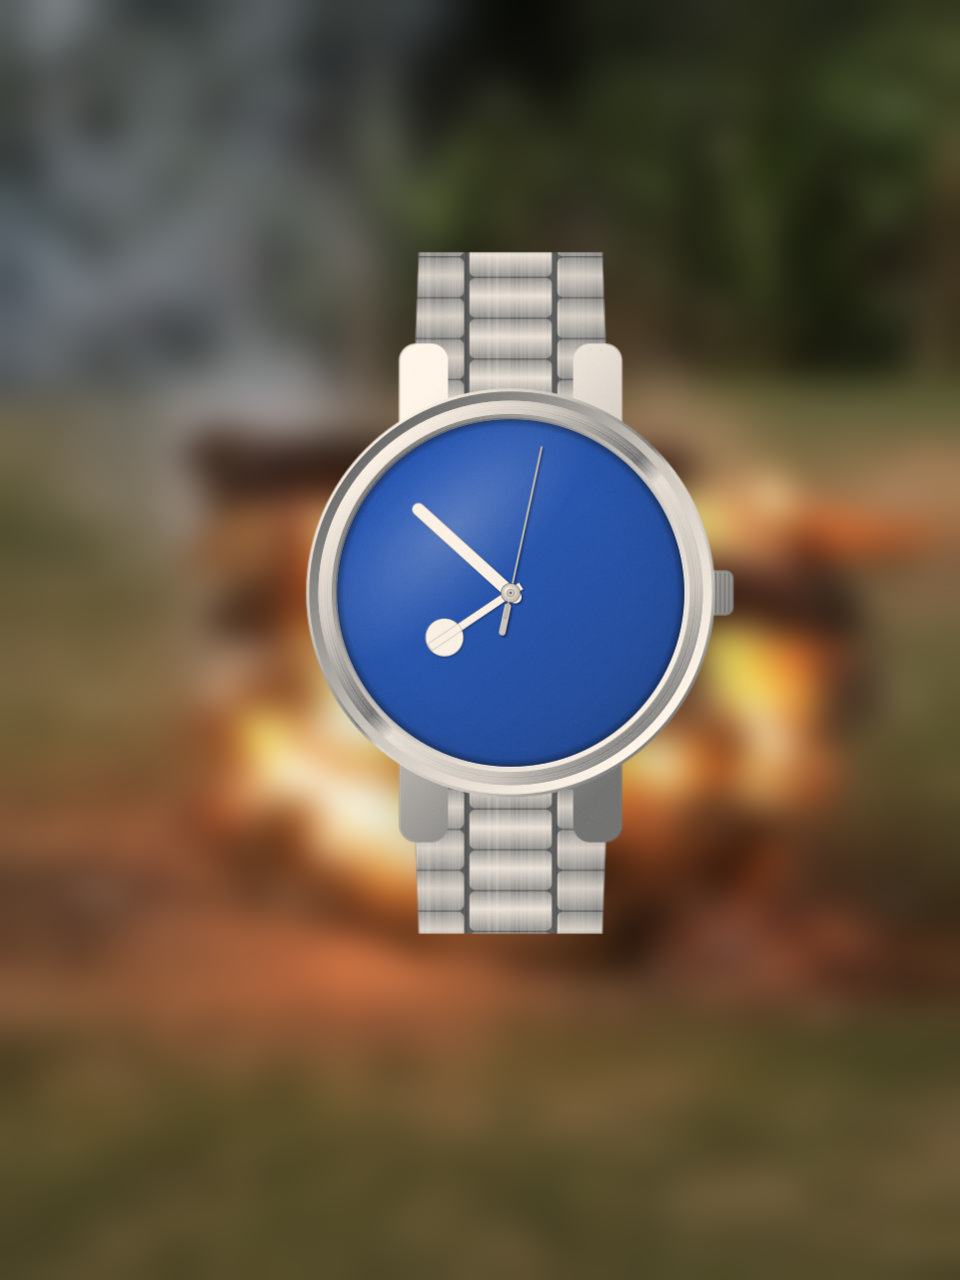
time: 7:52:02
